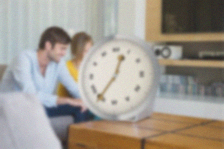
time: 12:36
